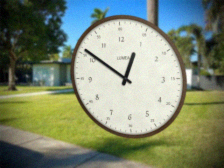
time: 12:51
